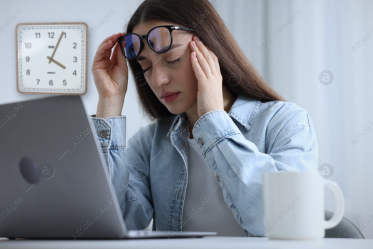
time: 4:04
